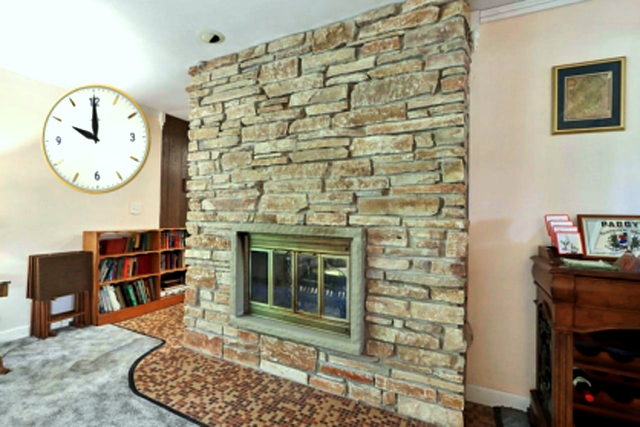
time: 10:00
